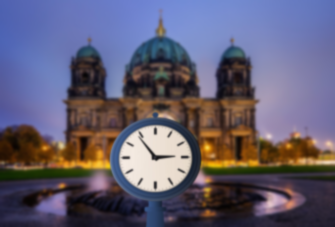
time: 2:54
